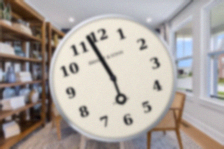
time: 5:58
